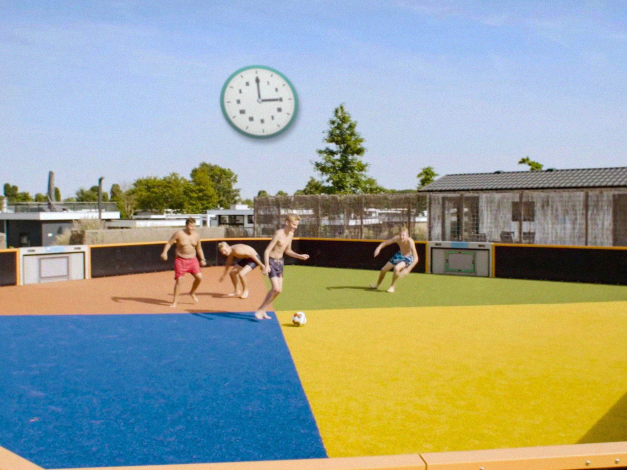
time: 3:00
